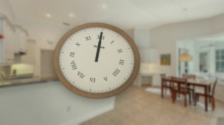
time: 12:00
